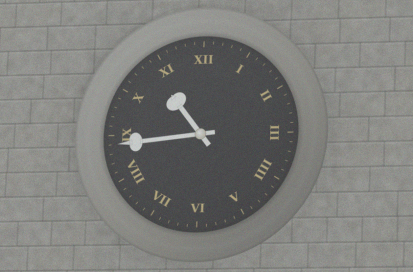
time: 10:44
